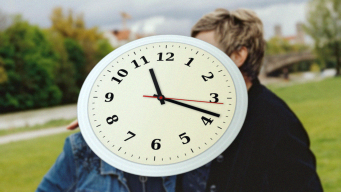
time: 11:18:16
